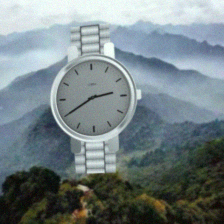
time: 2:40
